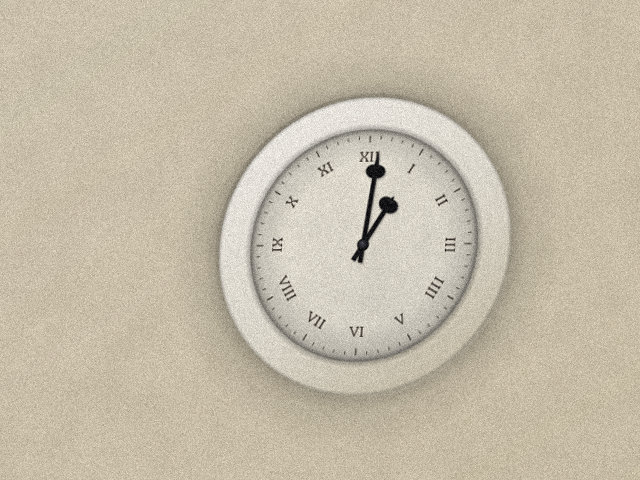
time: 1:01
